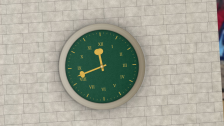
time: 11:42
